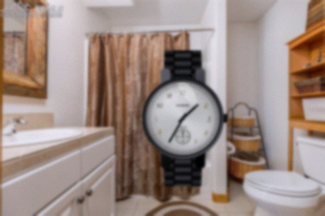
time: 1:35
